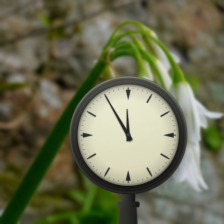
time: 11:55
